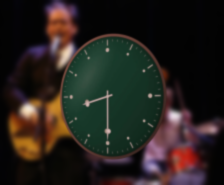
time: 8:30
